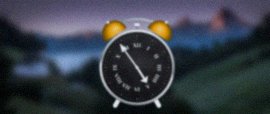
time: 4:54
